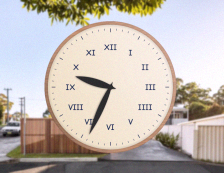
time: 9:34
